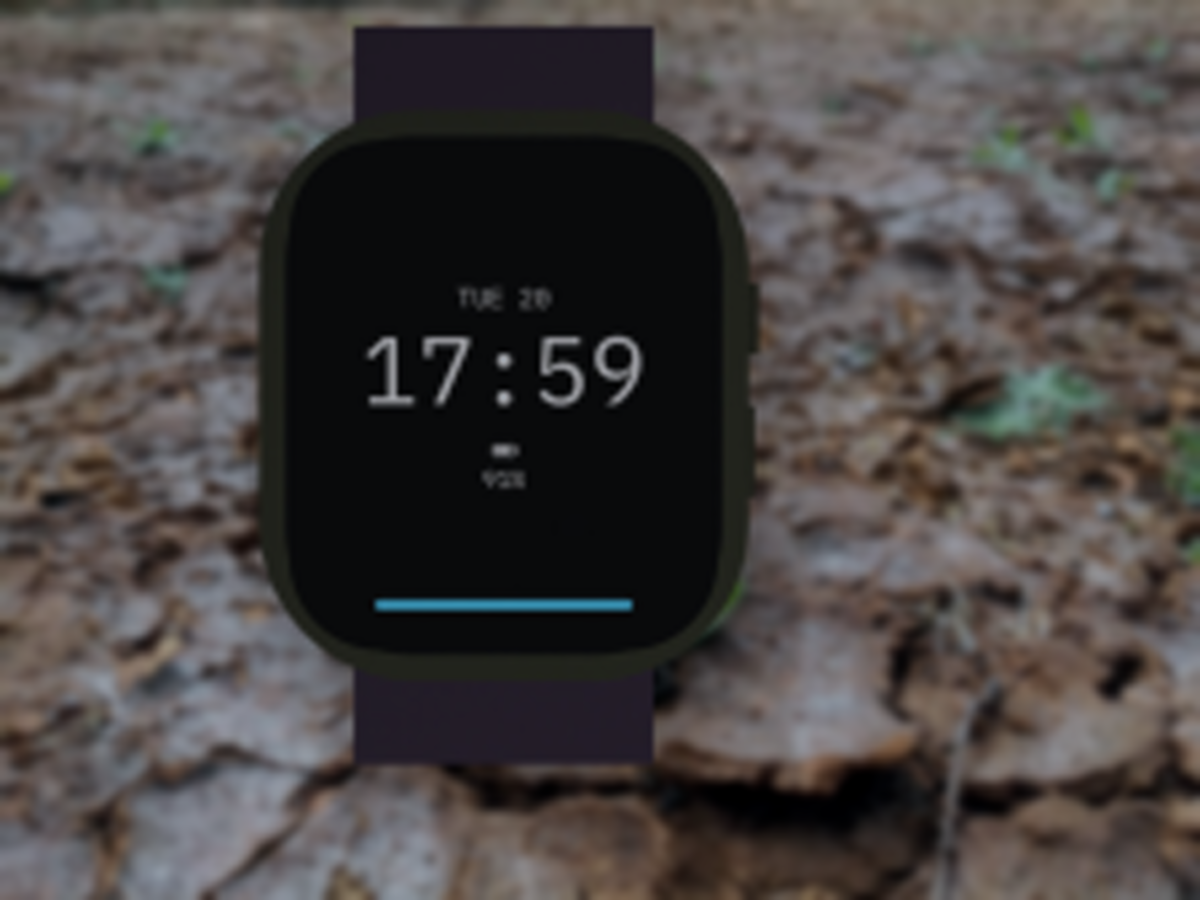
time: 17:59
